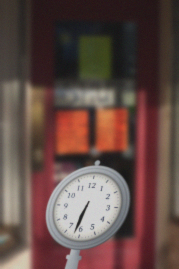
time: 6:32
